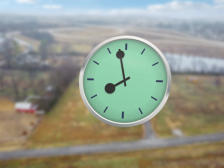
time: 7:58
